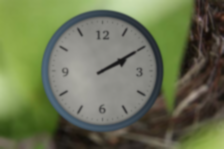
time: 2:10
